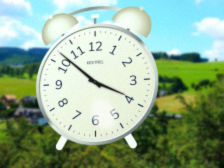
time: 3:52
